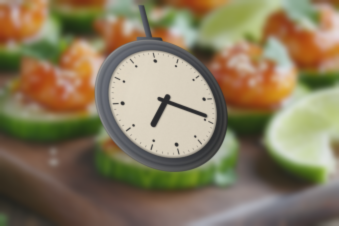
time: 7:19
